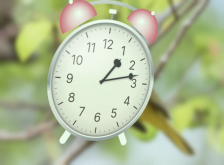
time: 1:13
